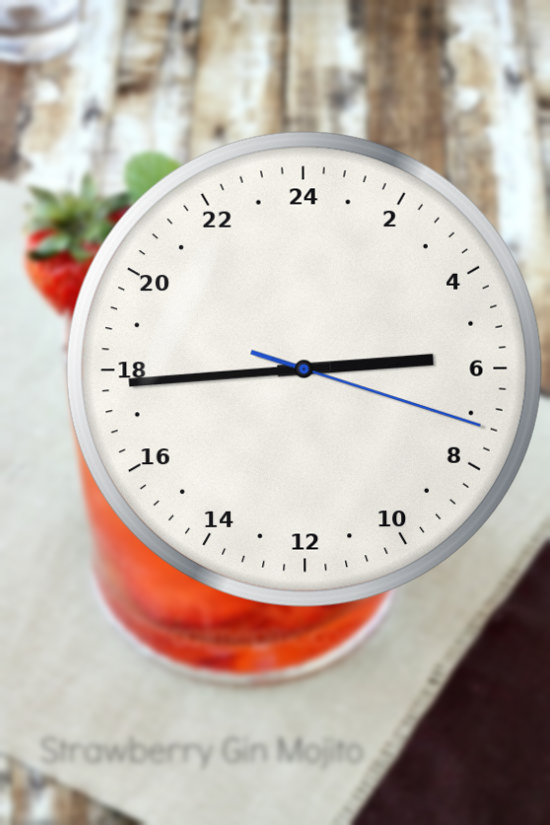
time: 5:44:18
